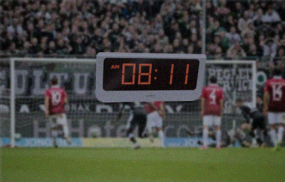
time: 8:11
